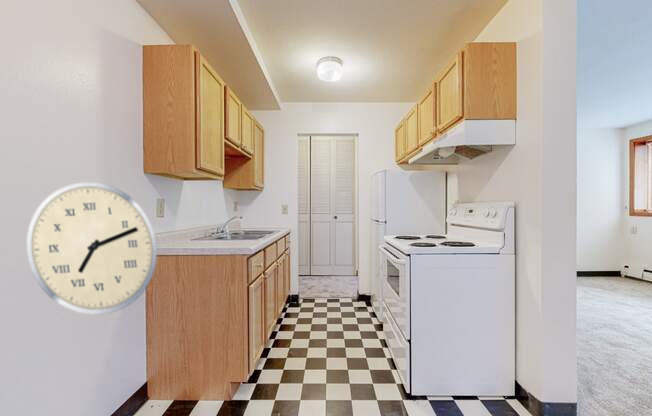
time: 7:12
